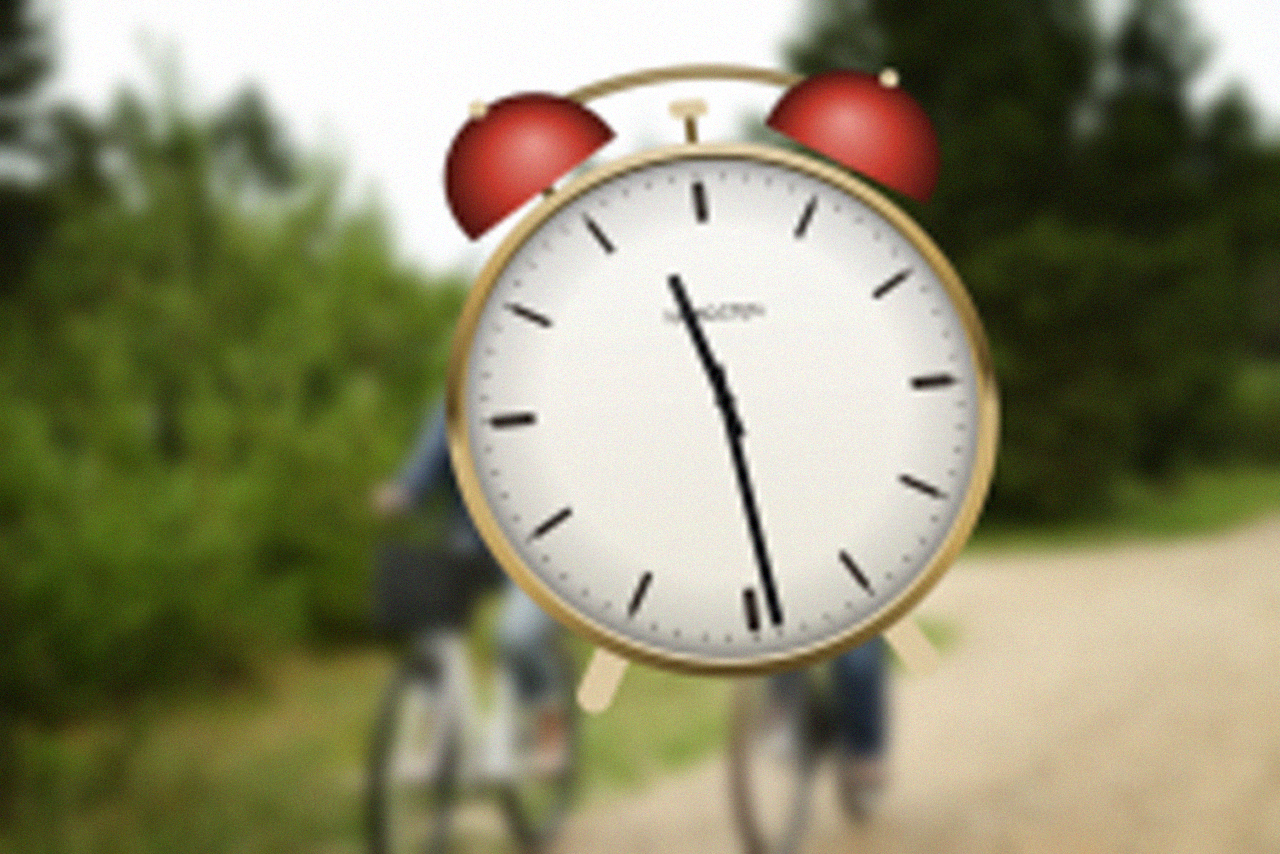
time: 11:29
